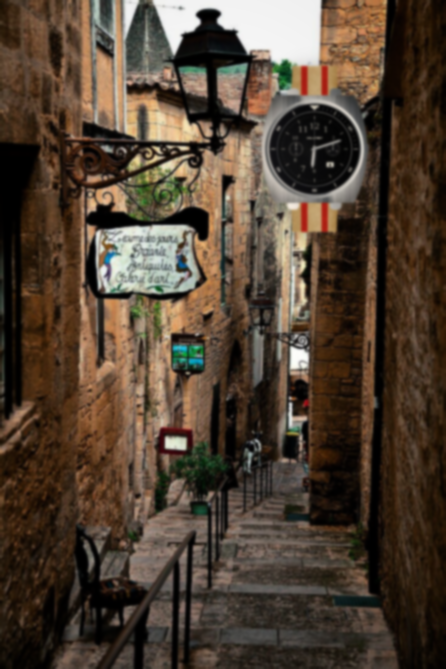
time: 6:12
